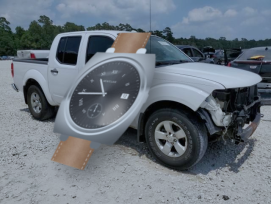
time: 10:44
